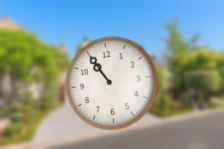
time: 10:55
